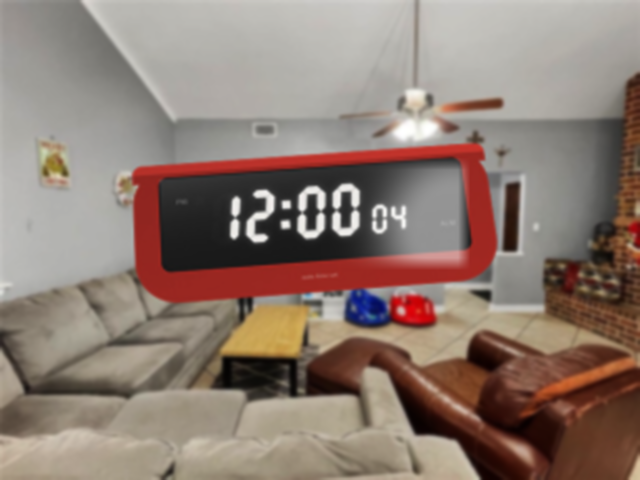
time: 12:00:04
